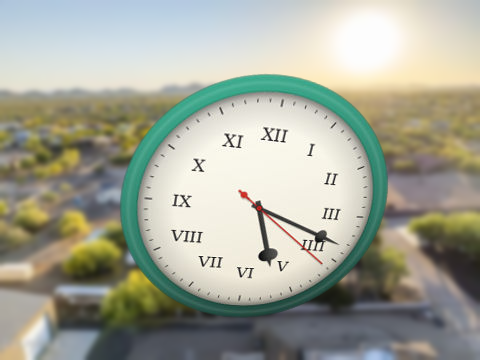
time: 5:18:21
